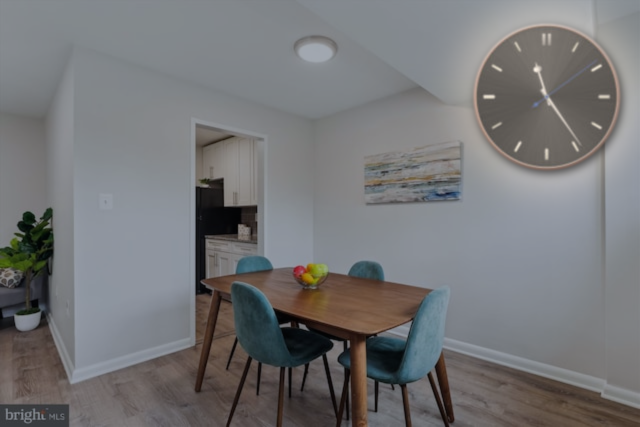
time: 11:24:09
